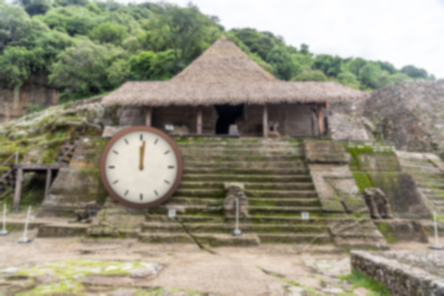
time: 12:01
